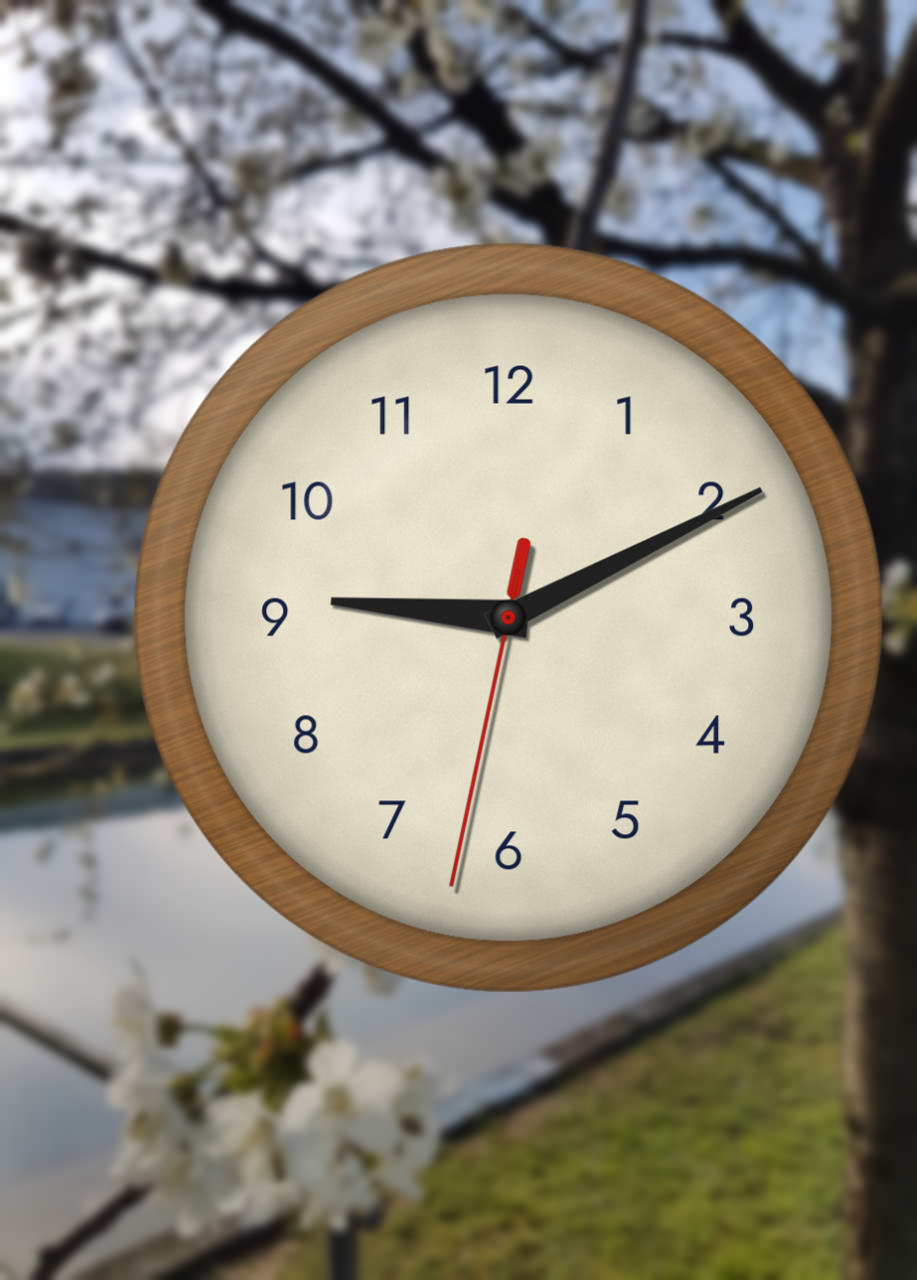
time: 9:10:32
